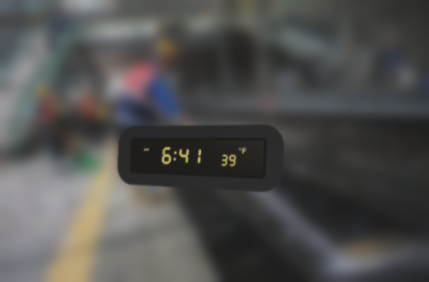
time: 6:41
